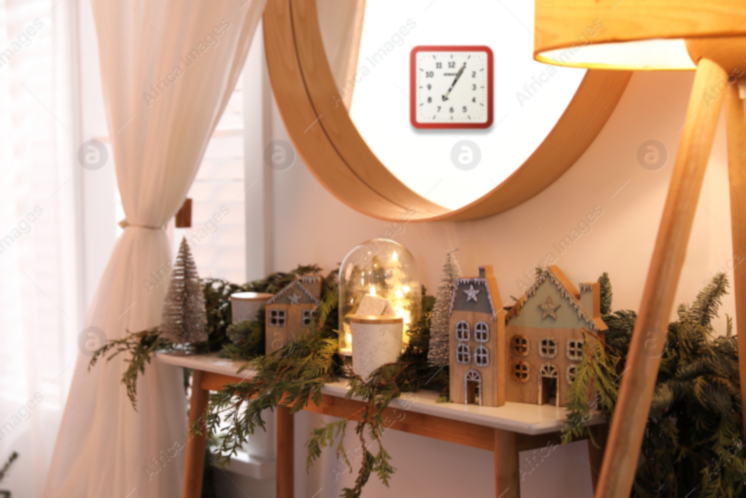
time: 7:05
